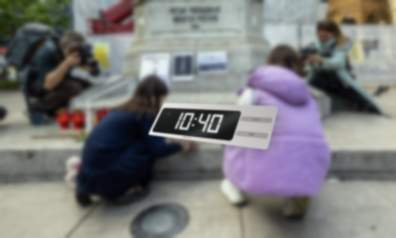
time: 10:40
